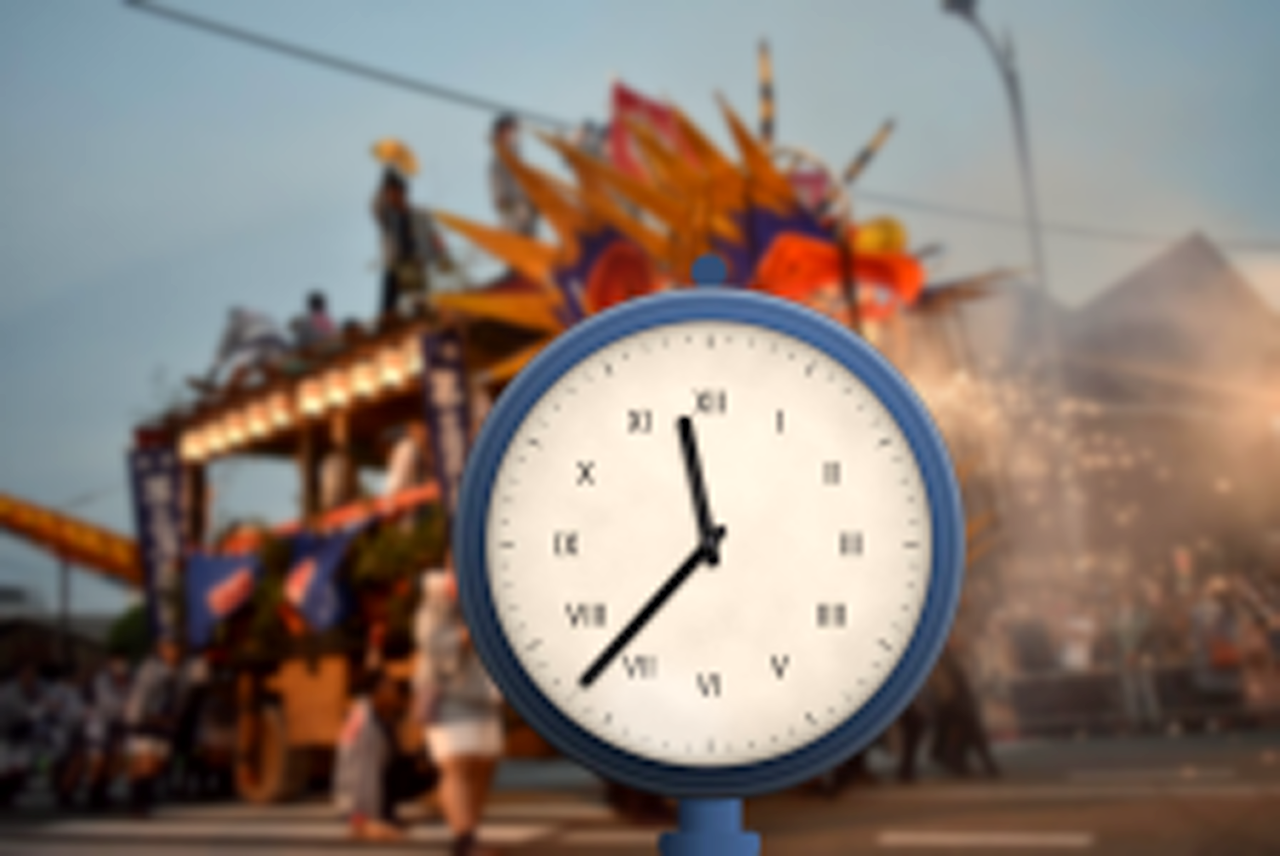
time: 11:37
